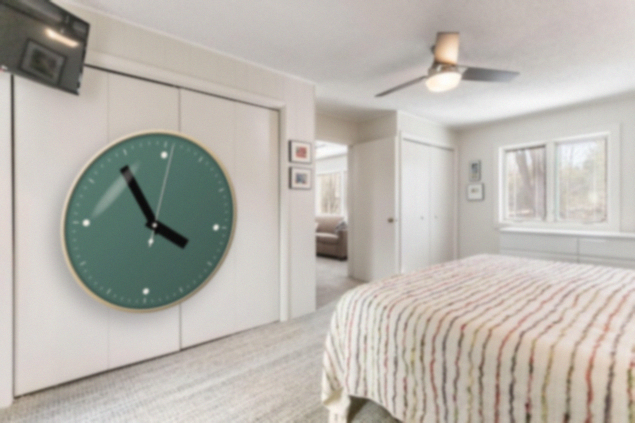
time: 3:54:01
